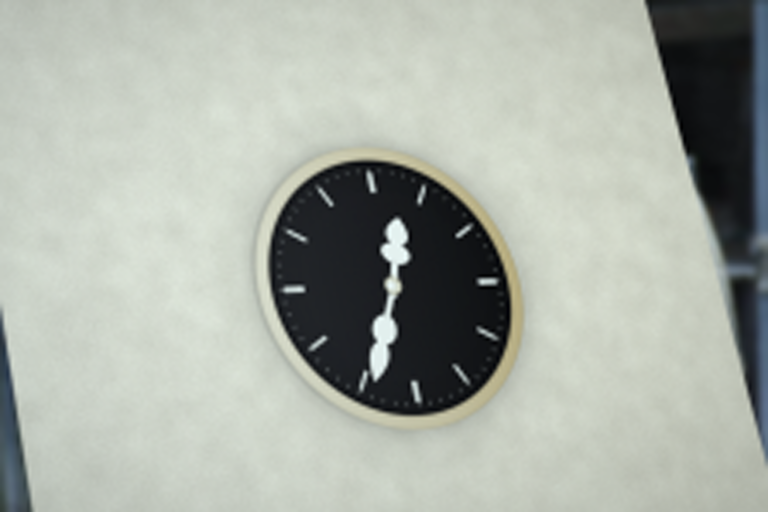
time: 12:34
